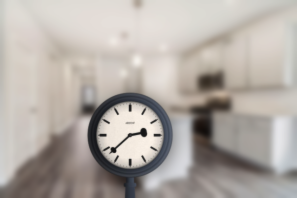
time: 2:38
